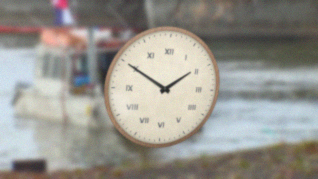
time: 1:50
